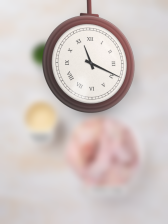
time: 11:19
